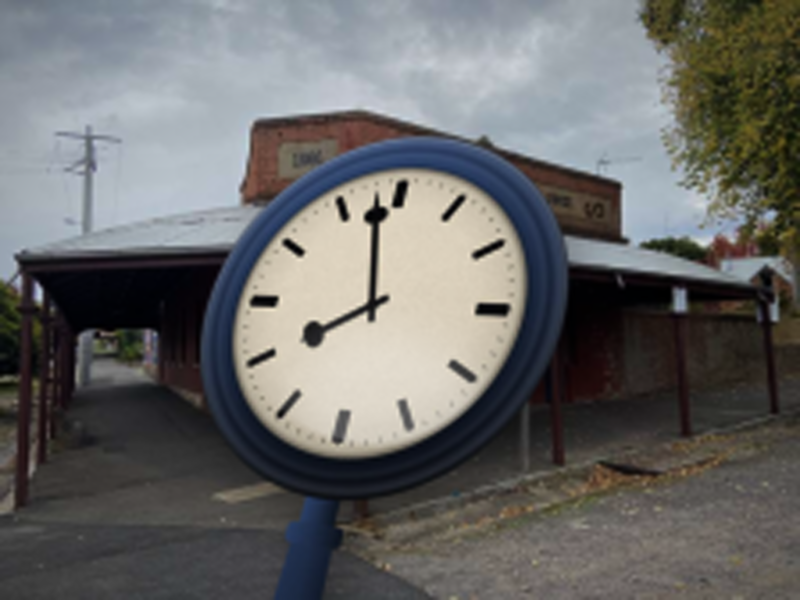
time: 7:58
